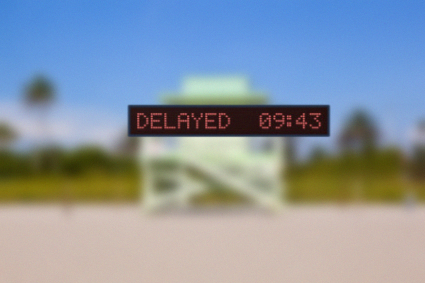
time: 9:43
